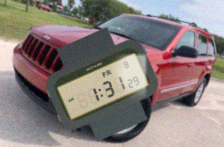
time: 1:31:29
